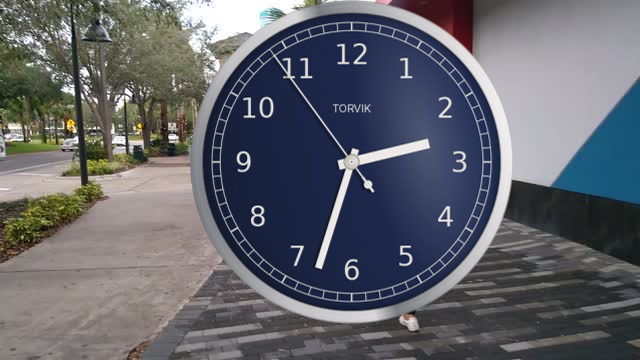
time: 2:32:54
